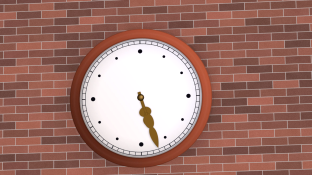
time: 5:27
